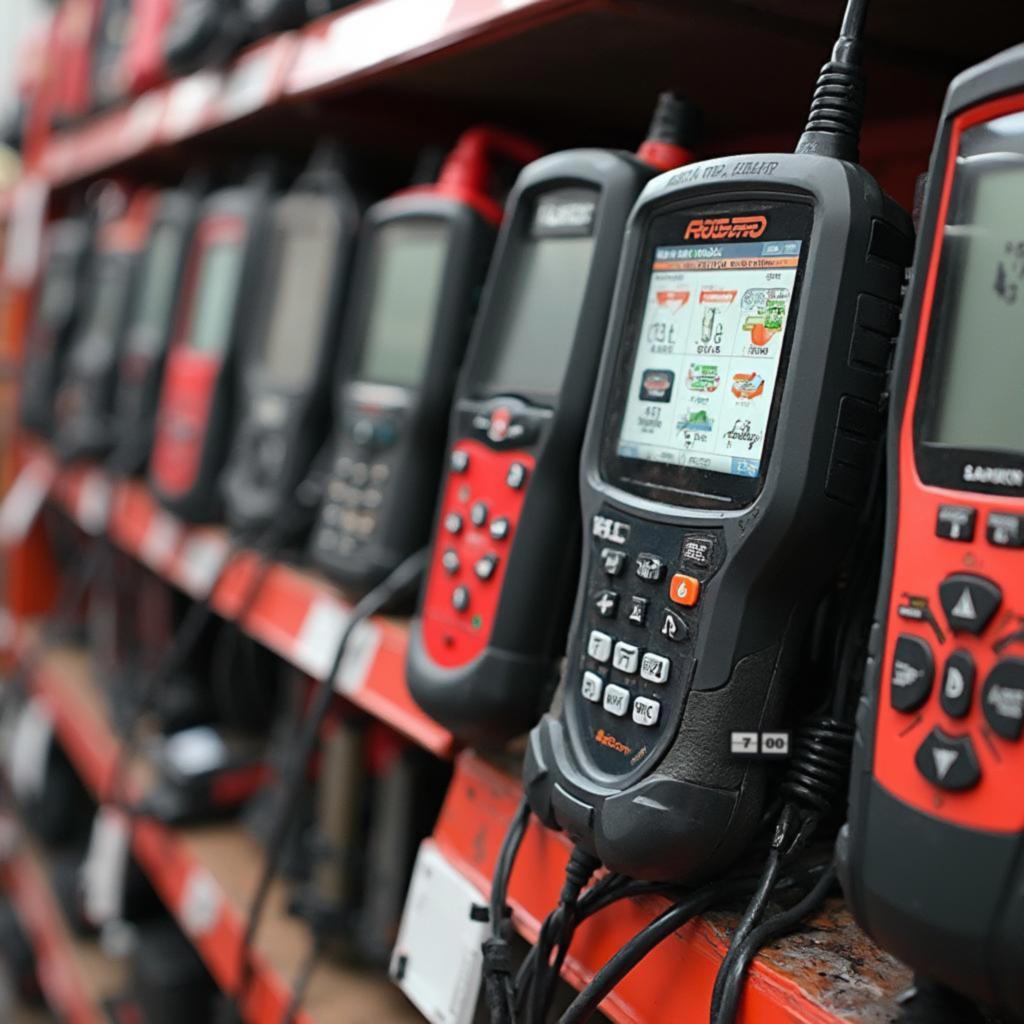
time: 7:00
